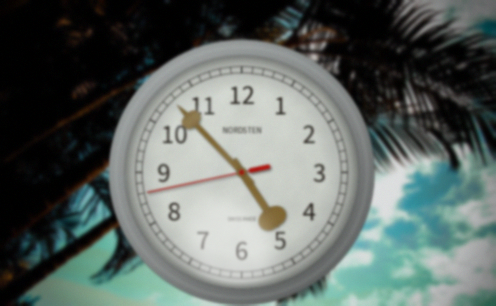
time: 4:52:43
